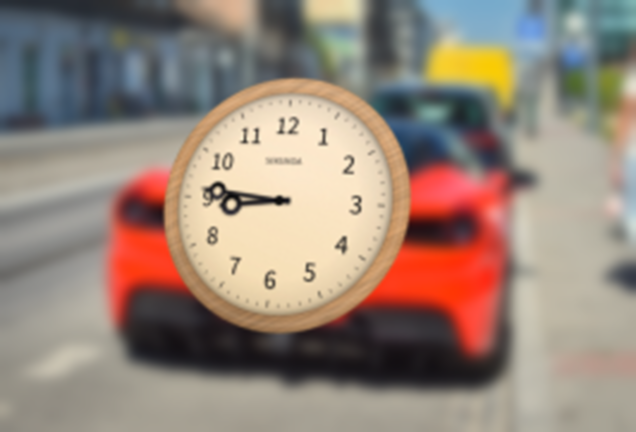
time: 8:46
